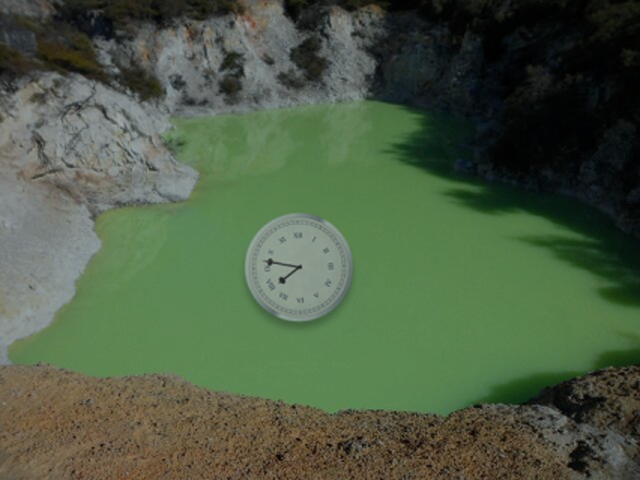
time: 7:47
